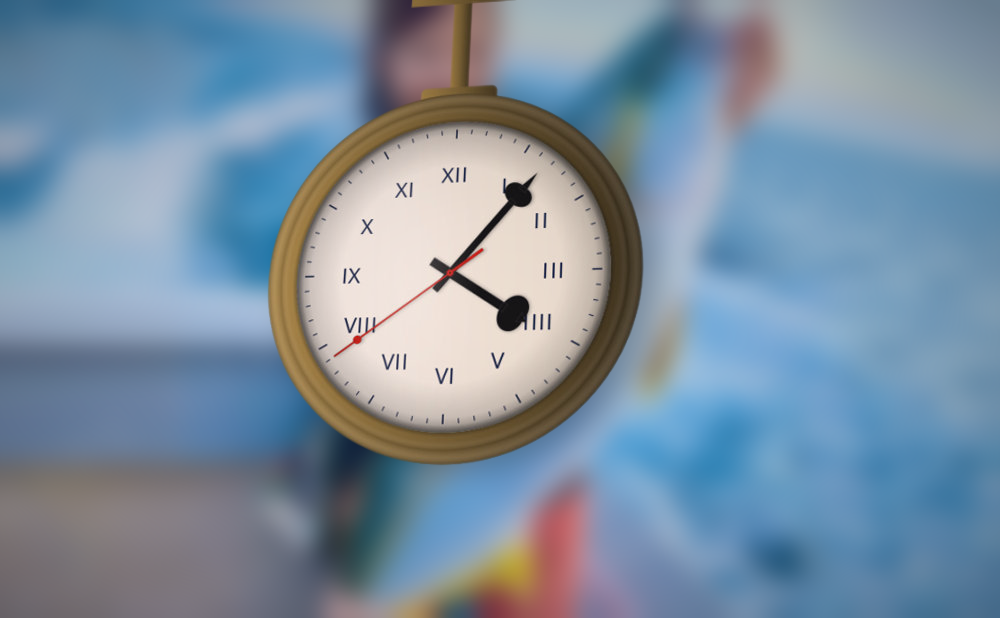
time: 4:06:39
